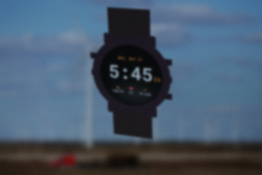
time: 5:45
